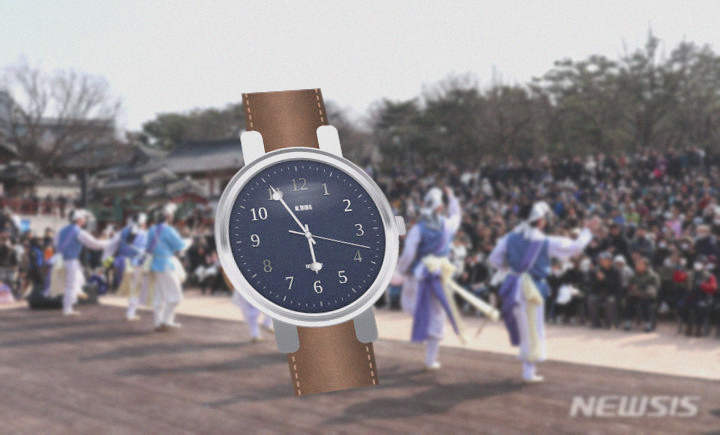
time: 5:55:18
